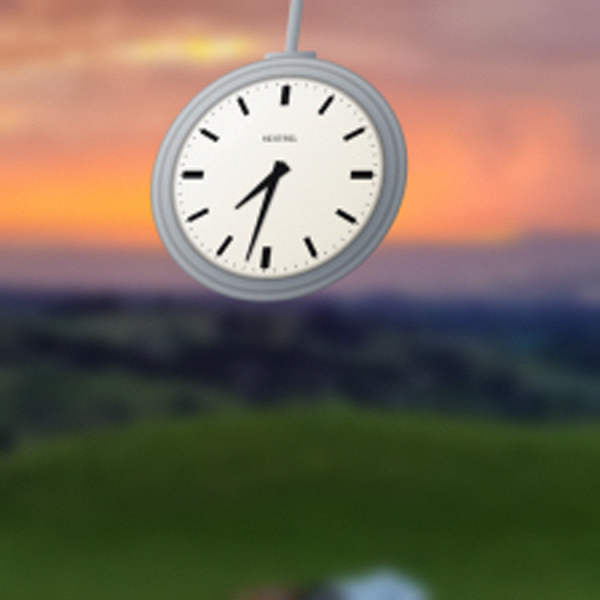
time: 7:32
